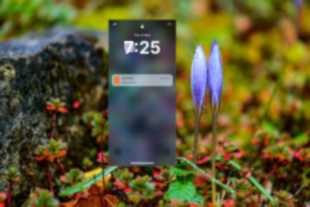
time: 7:25
